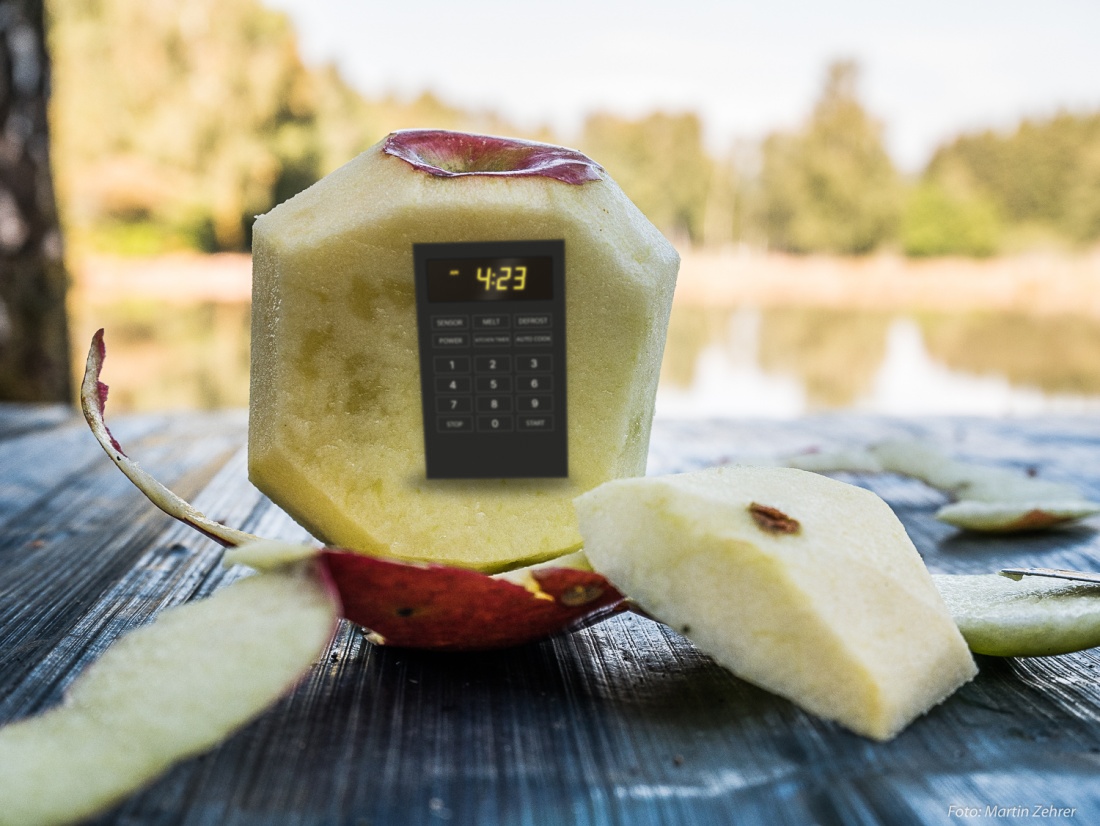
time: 4:23
